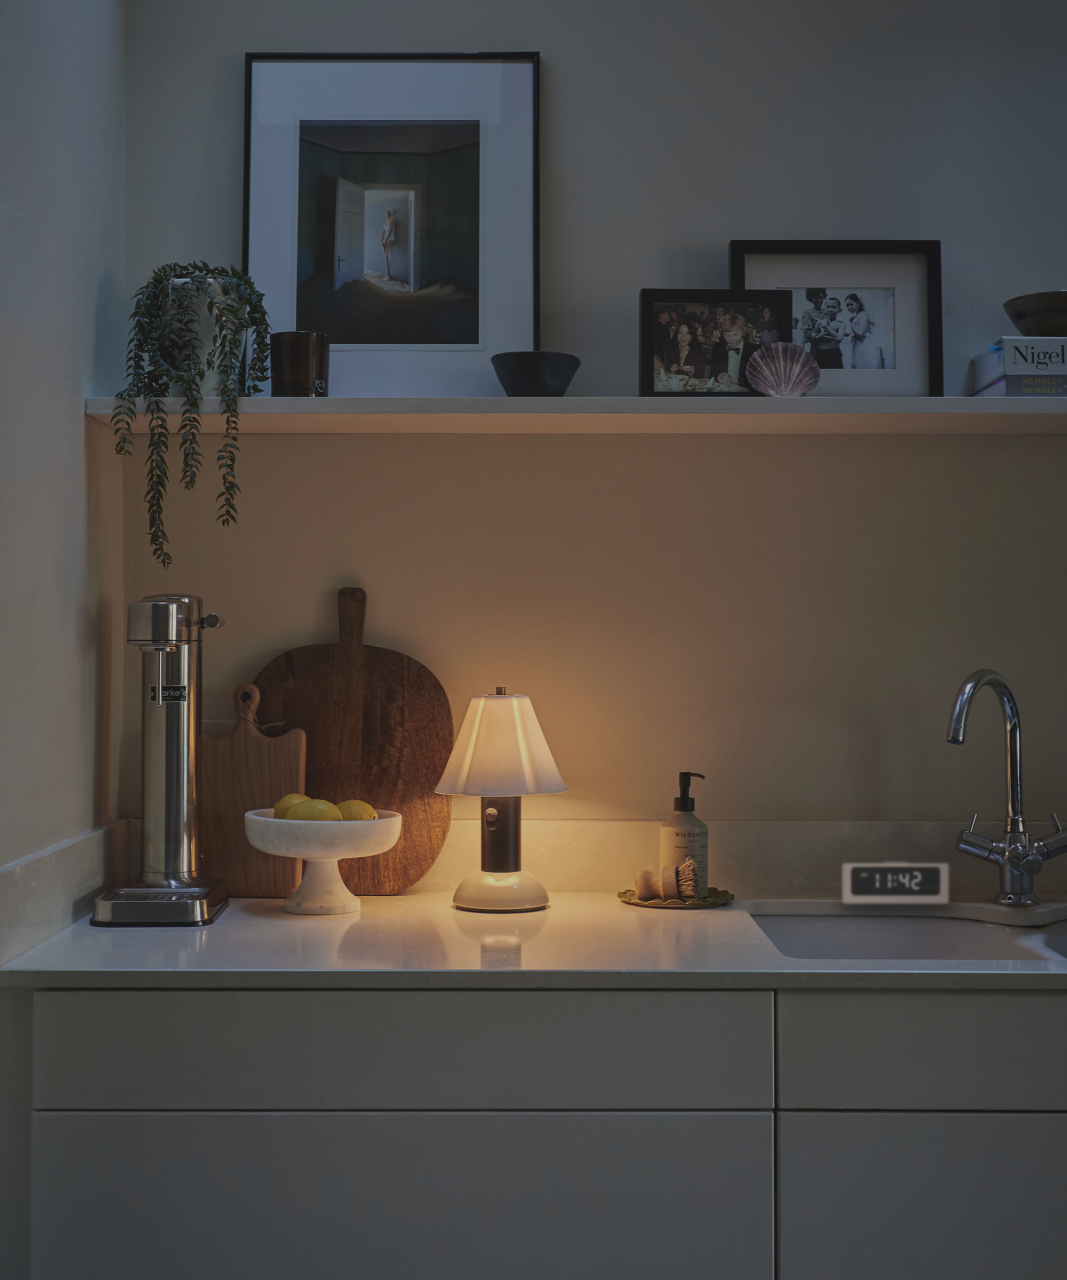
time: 11:42
